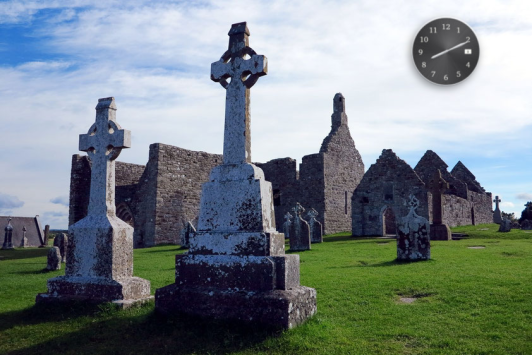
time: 8:11
